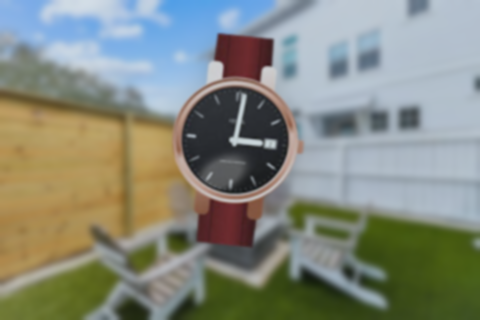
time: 3:01
